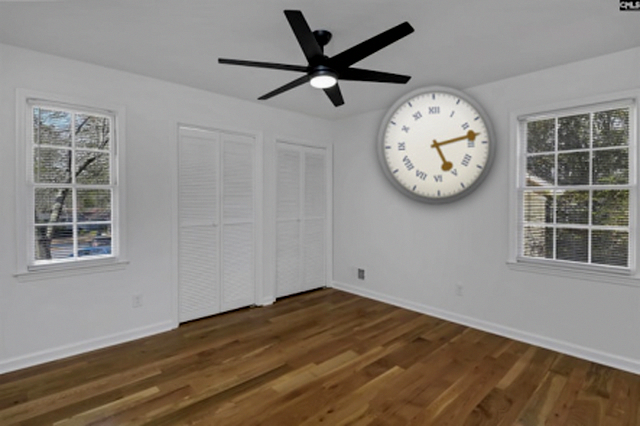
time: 5:13
